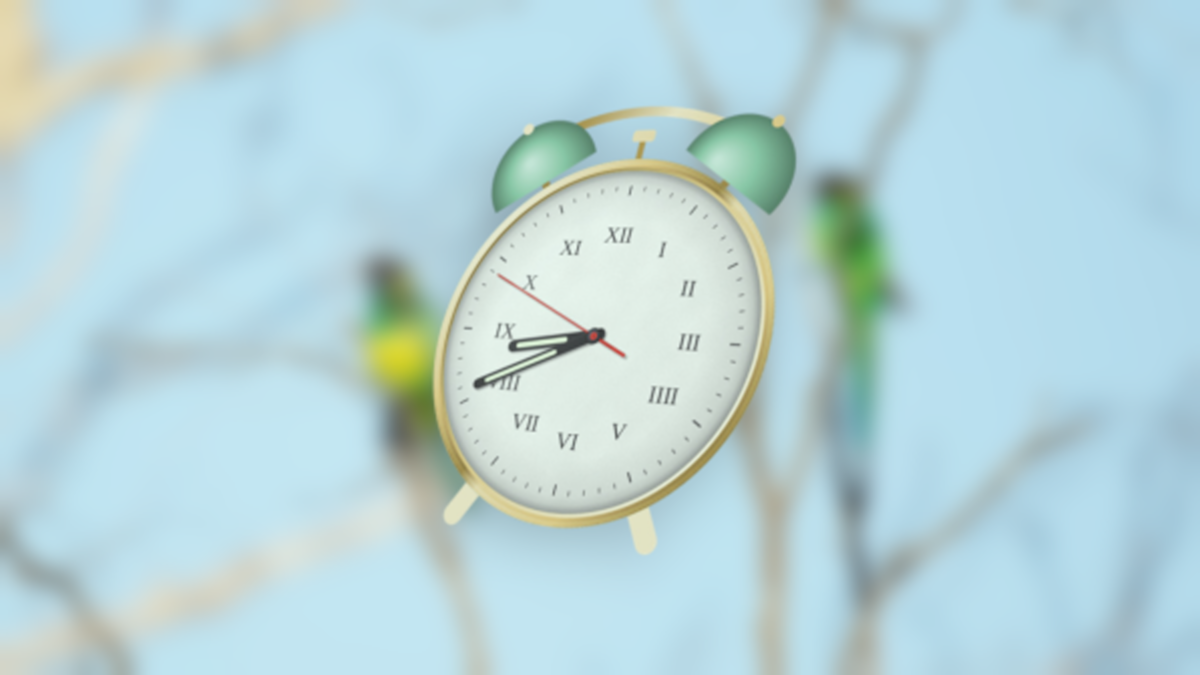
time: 8:40:49
